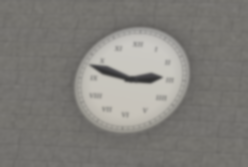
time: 2:48
